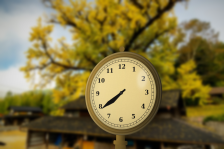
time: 7:39
